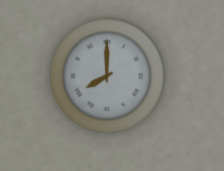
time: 8:00
